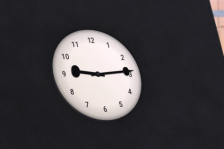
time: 9:14
